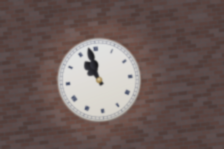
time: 10:58
